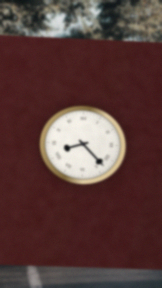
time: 8:23
